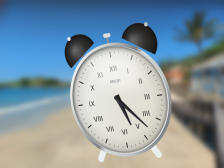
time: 5:23
